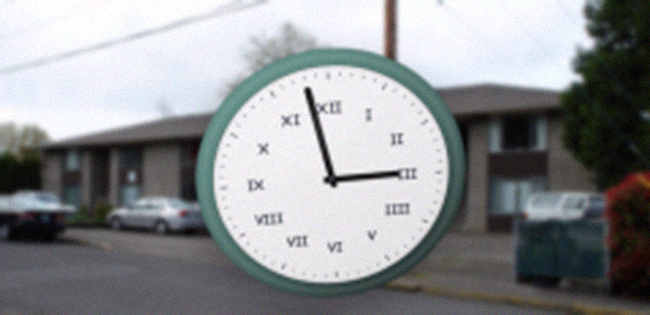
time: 2:58
